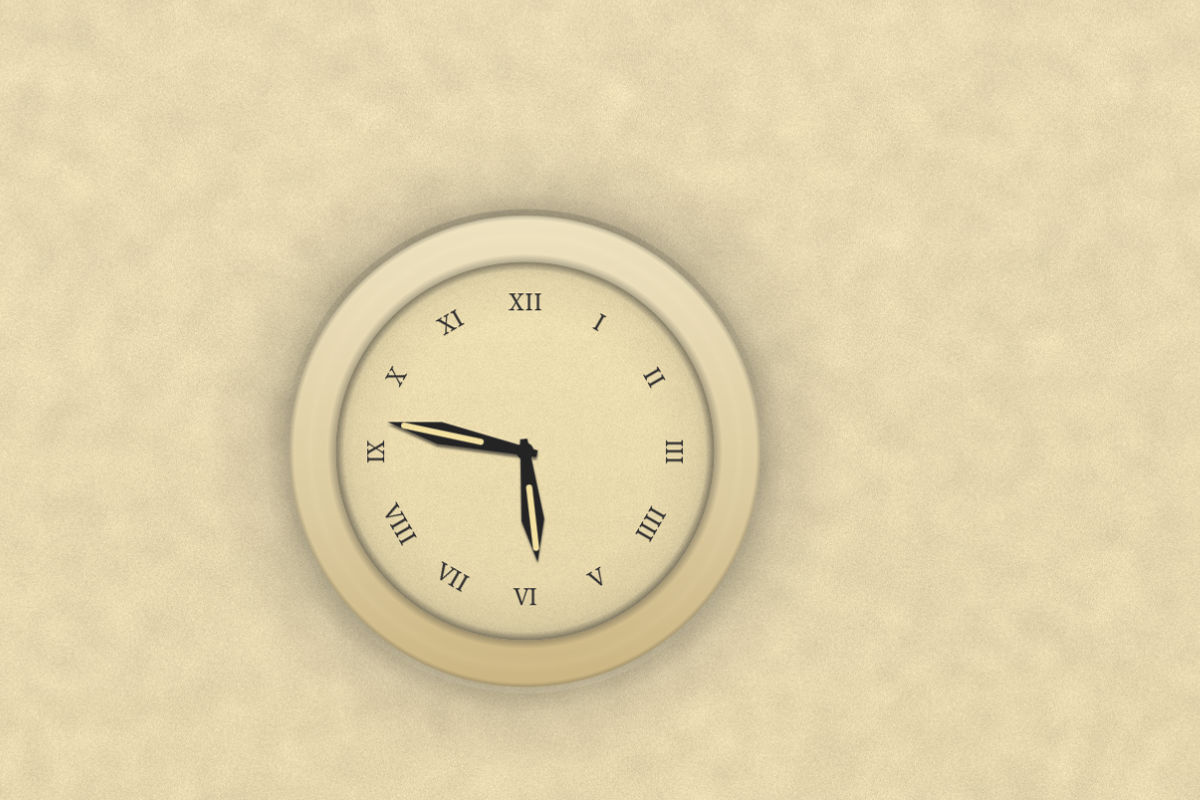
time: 5:47
